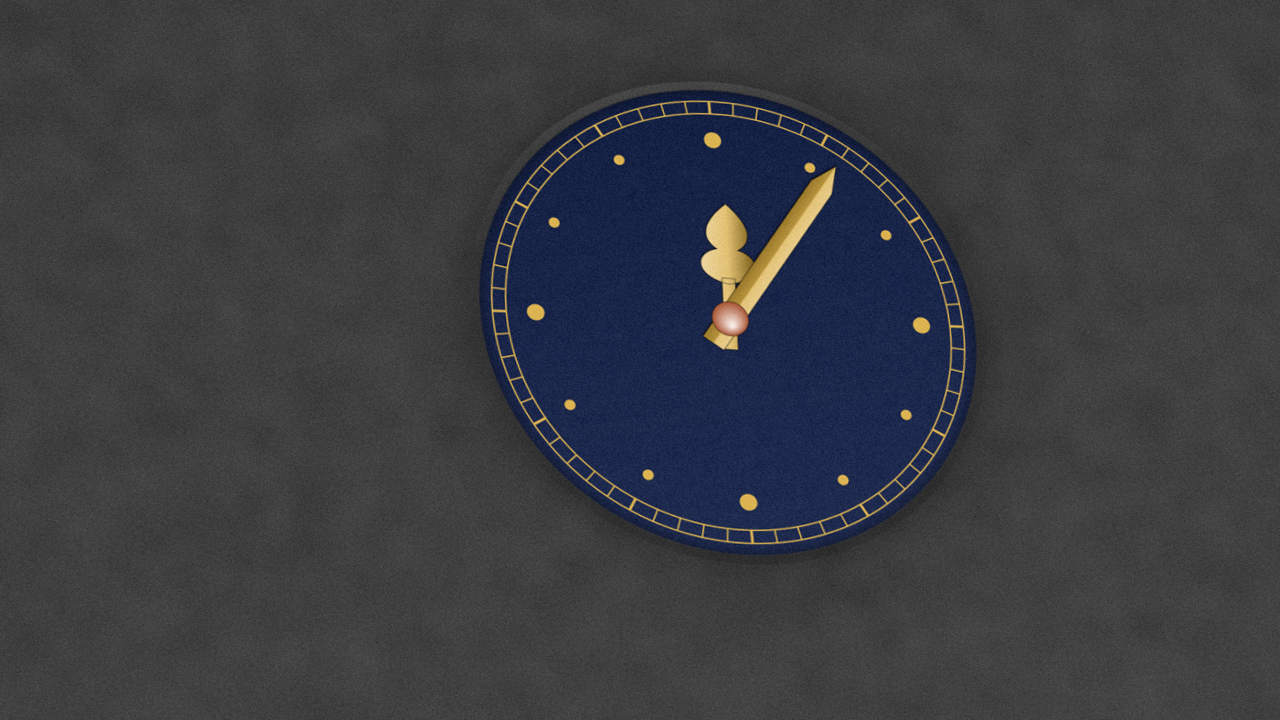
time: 12:06
